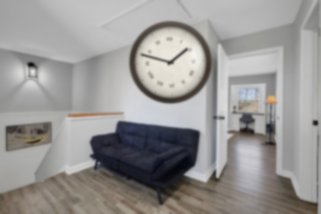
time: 1:48
